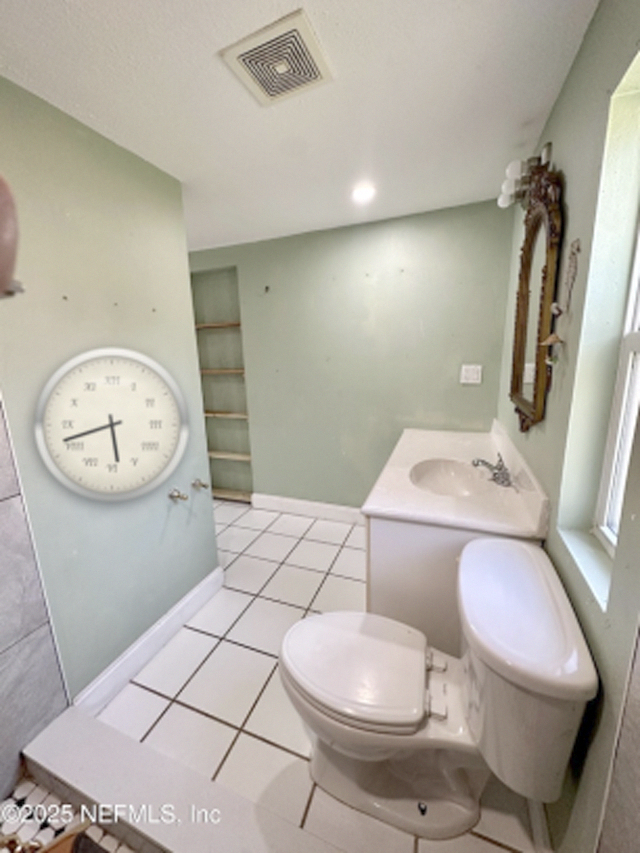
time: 5:42
